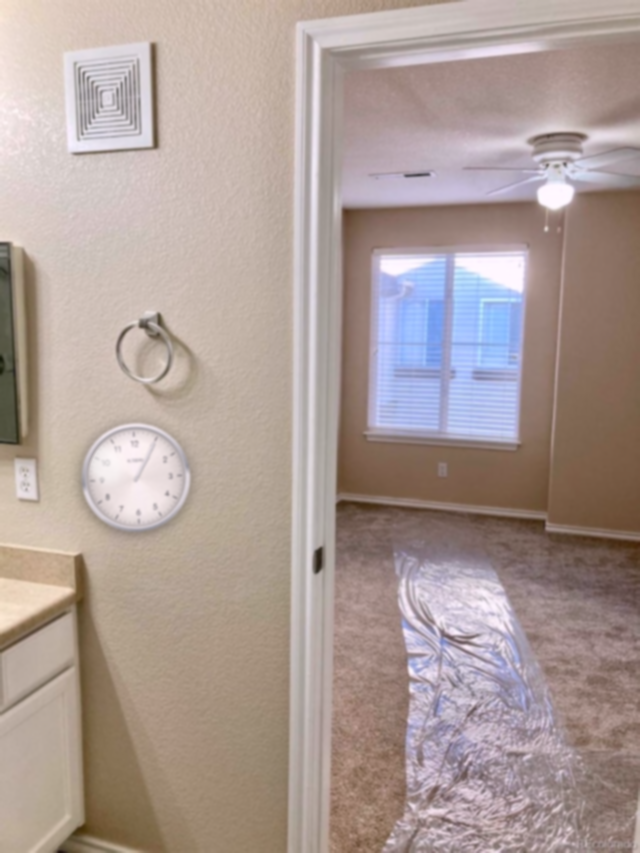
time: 1:05
